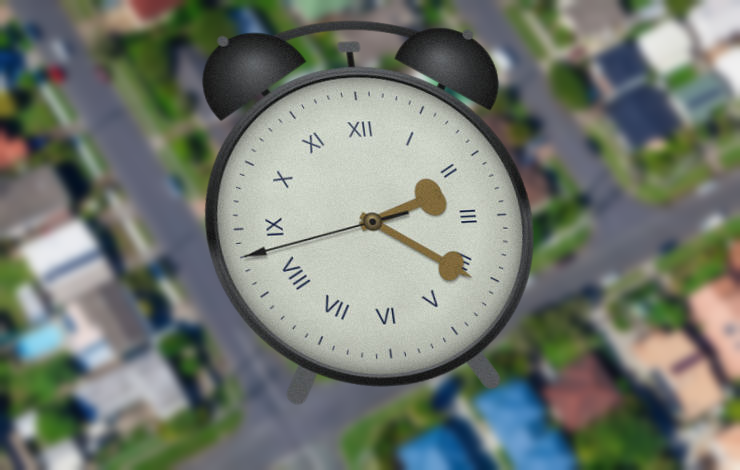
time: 2:20:43
